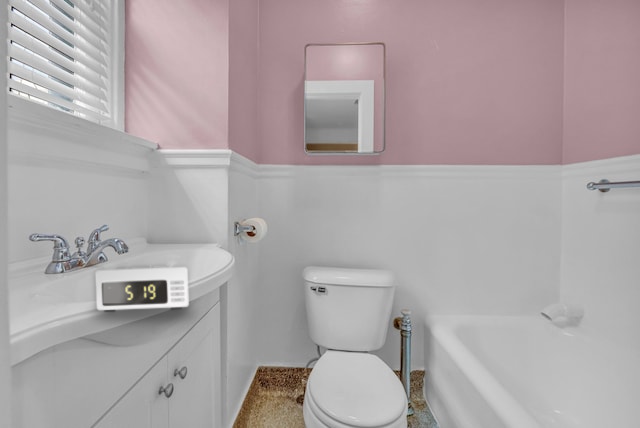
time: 5:19
